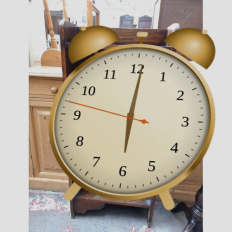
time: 6:00:47
